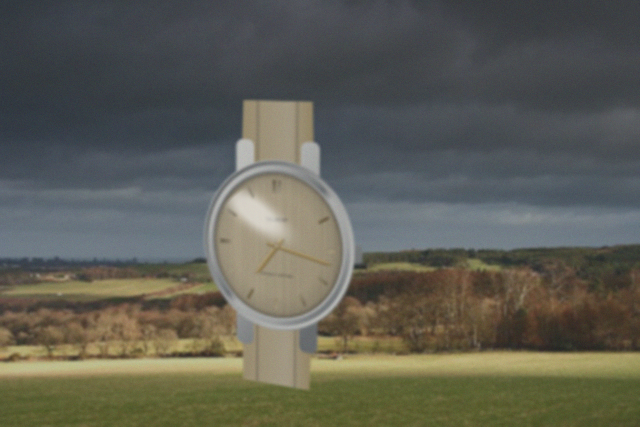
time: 7:17
